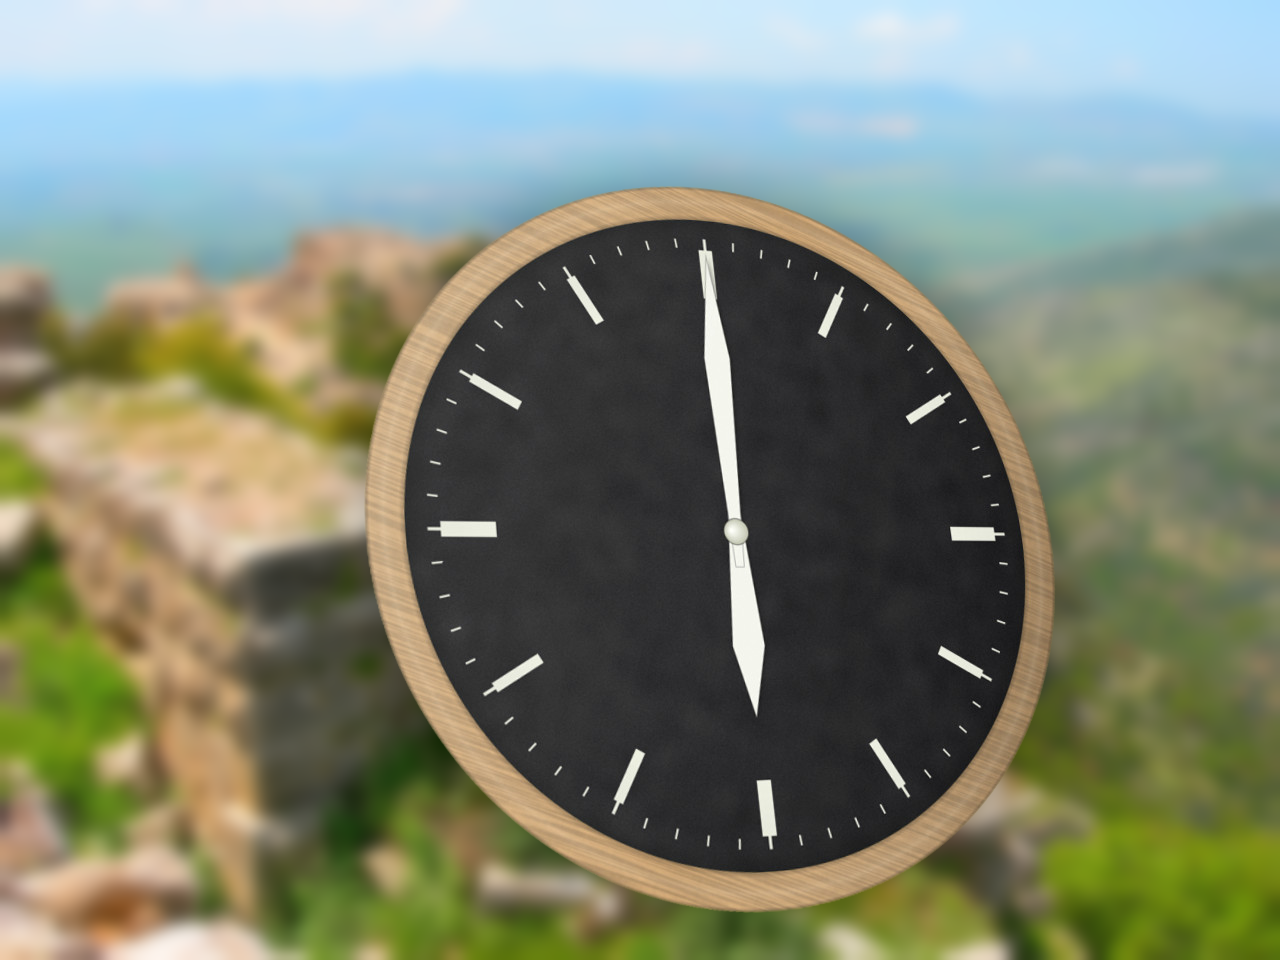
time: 6:00
